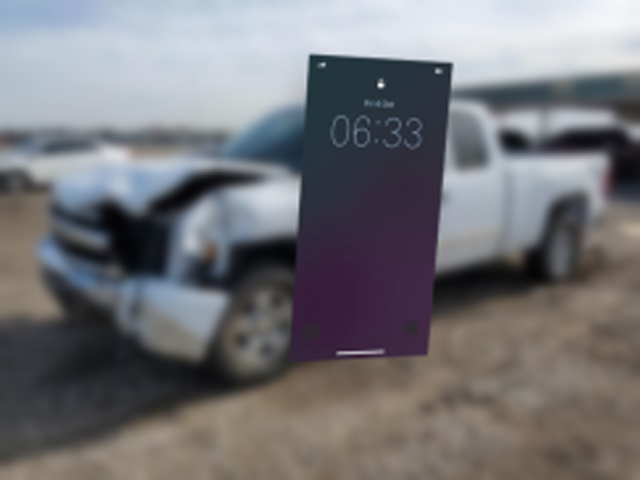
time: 6:33
